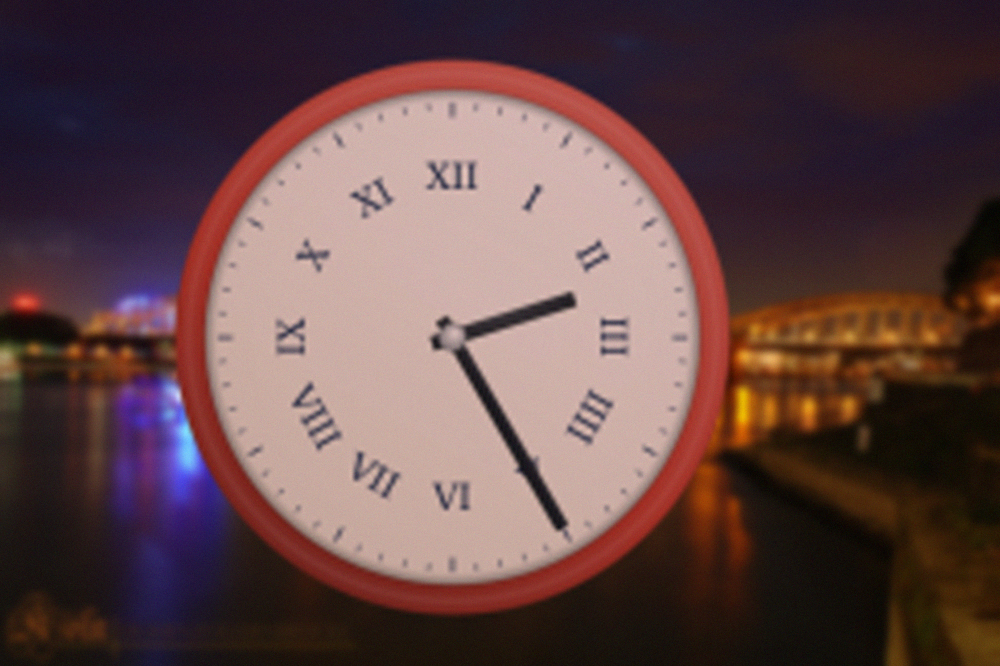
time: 2:25
